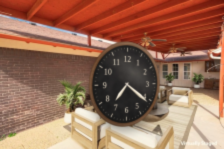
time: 7:21
